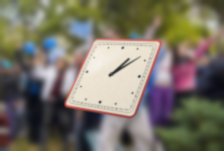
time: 1:08
